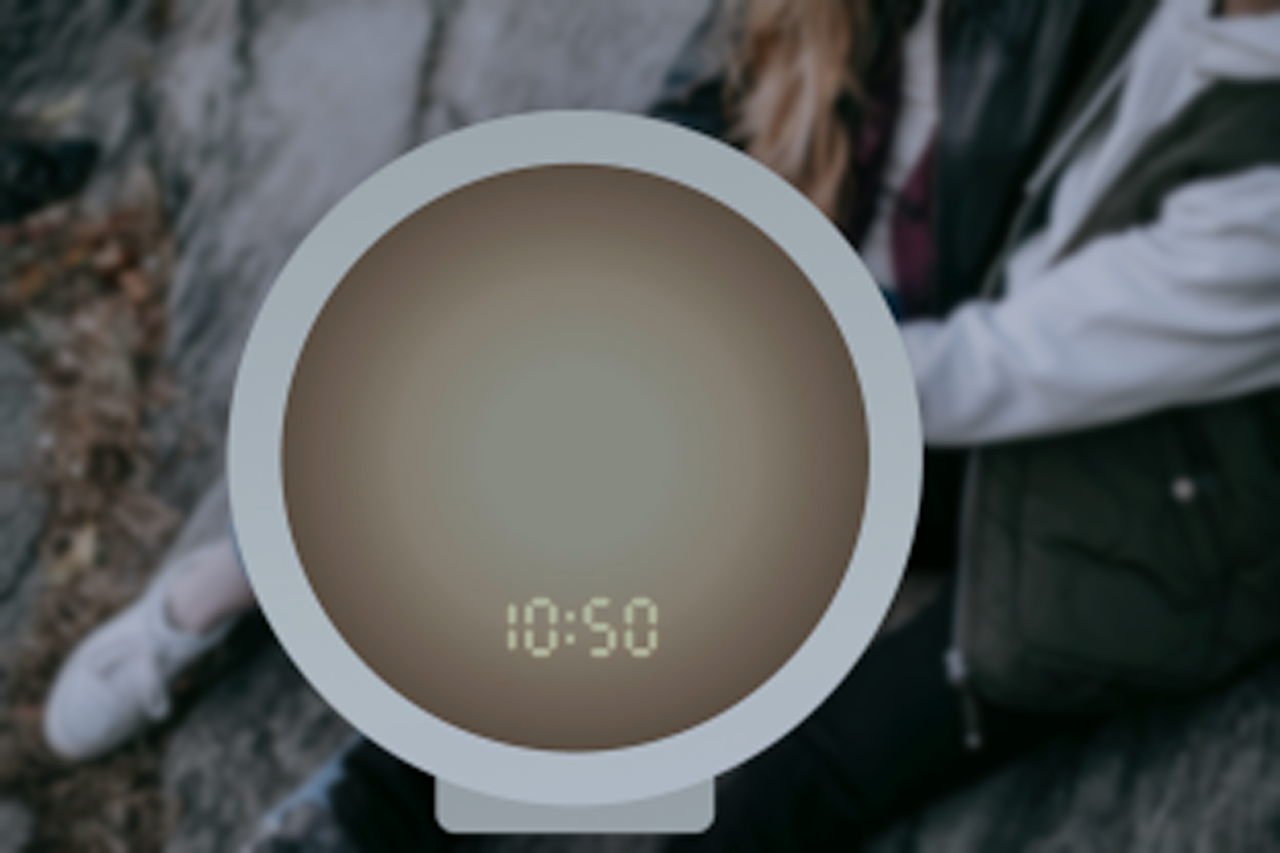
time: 10:50
